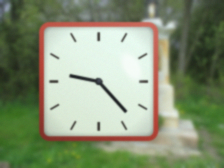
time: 9:23
